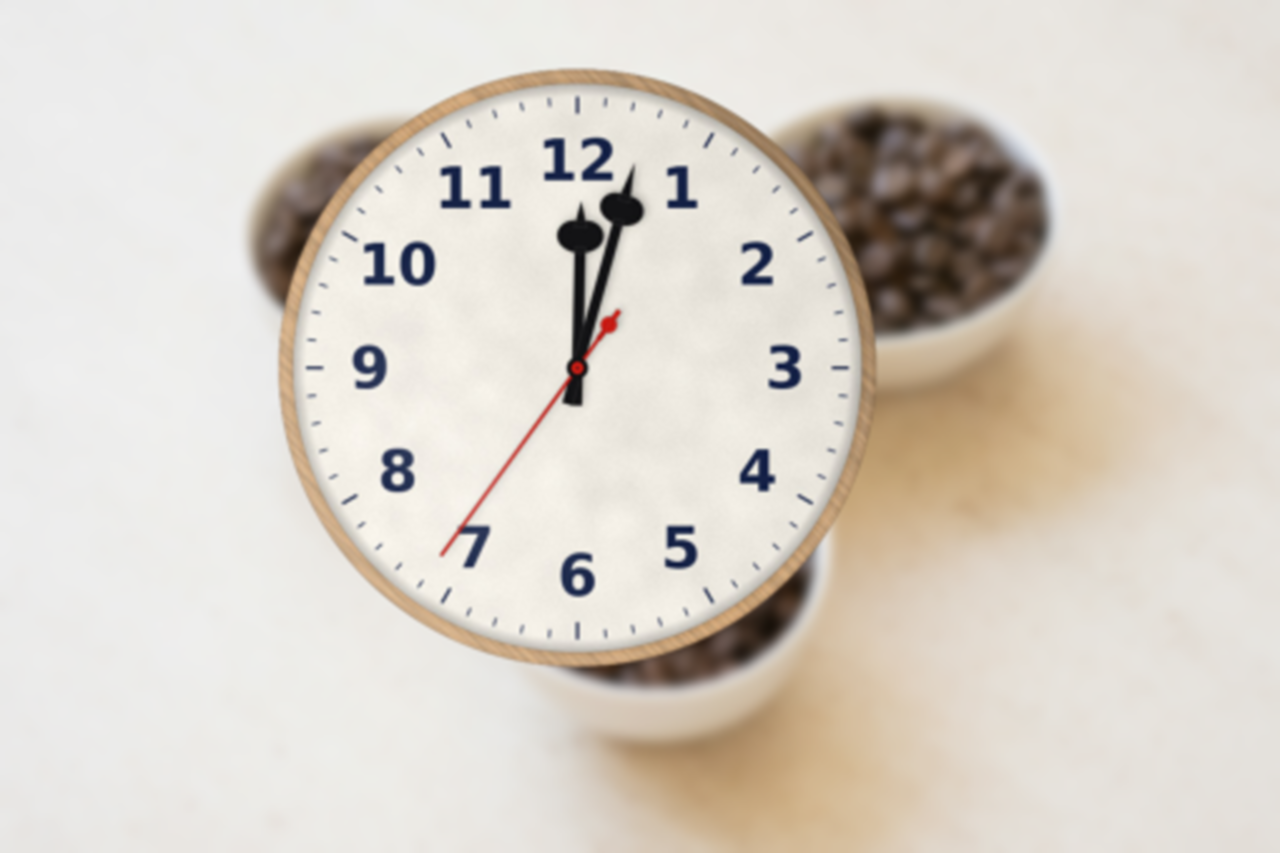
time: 12:02:36
